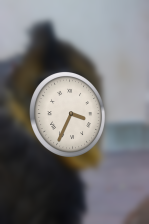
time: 3:35
